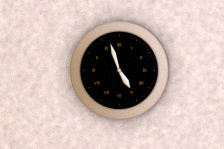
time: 4:57
